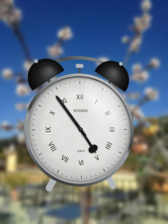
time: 4:54
